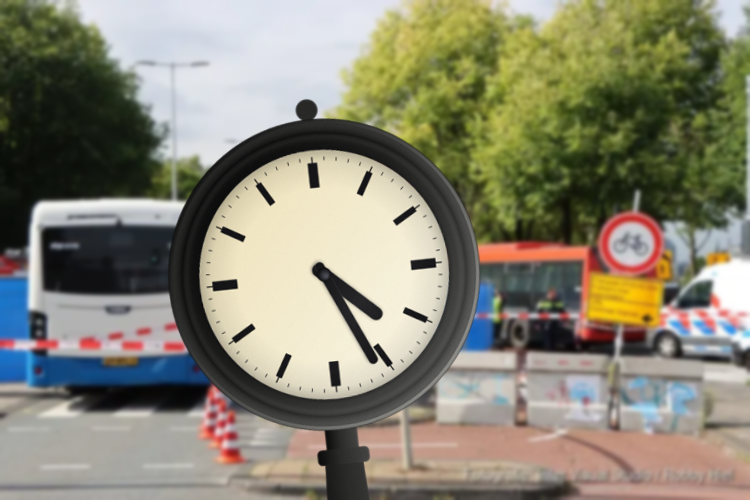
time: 4:26
